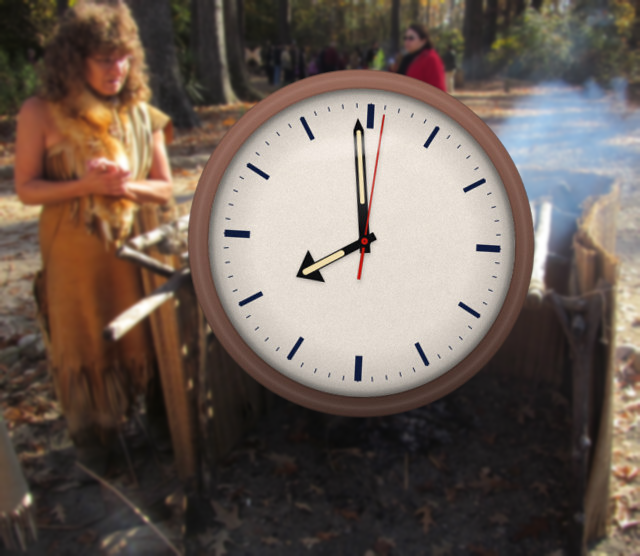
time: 7:59:01
